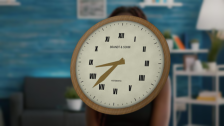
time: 8:37
